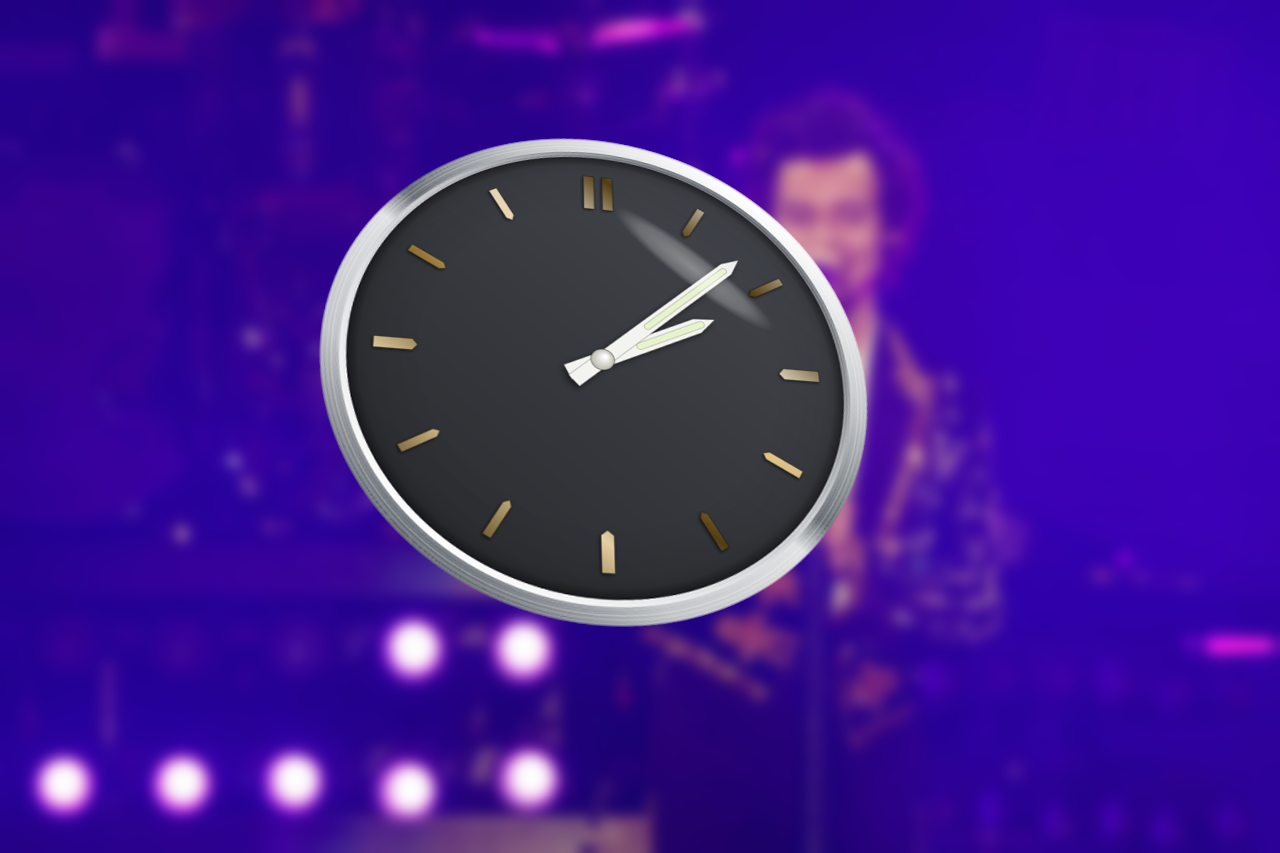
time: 2:08
